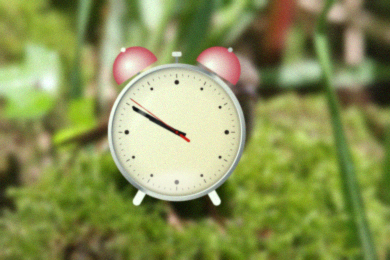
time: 9:49:51
